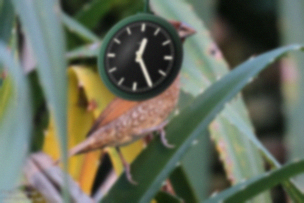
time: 12:25
